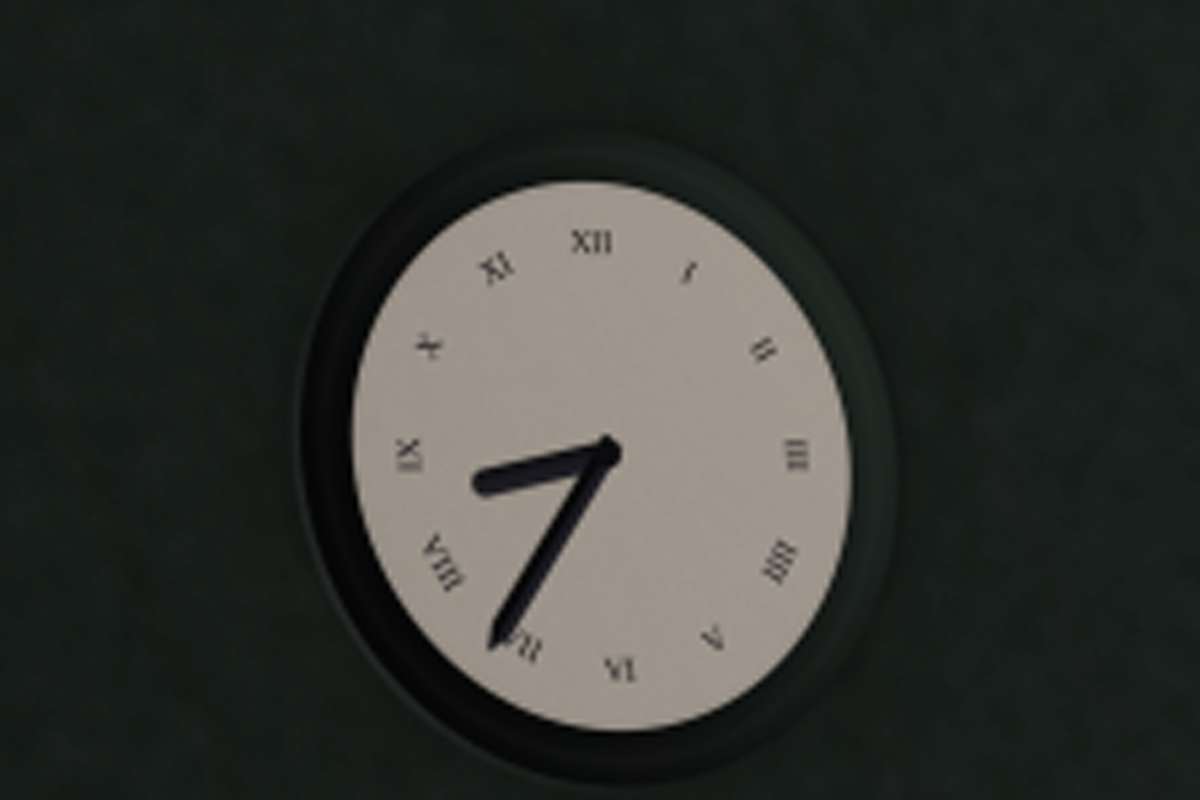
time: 8:36
